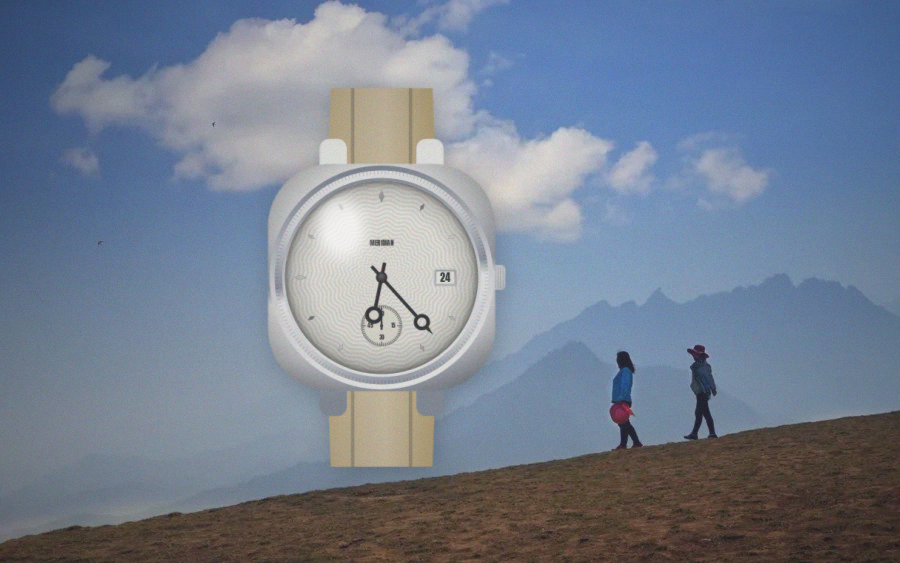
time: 6:23
